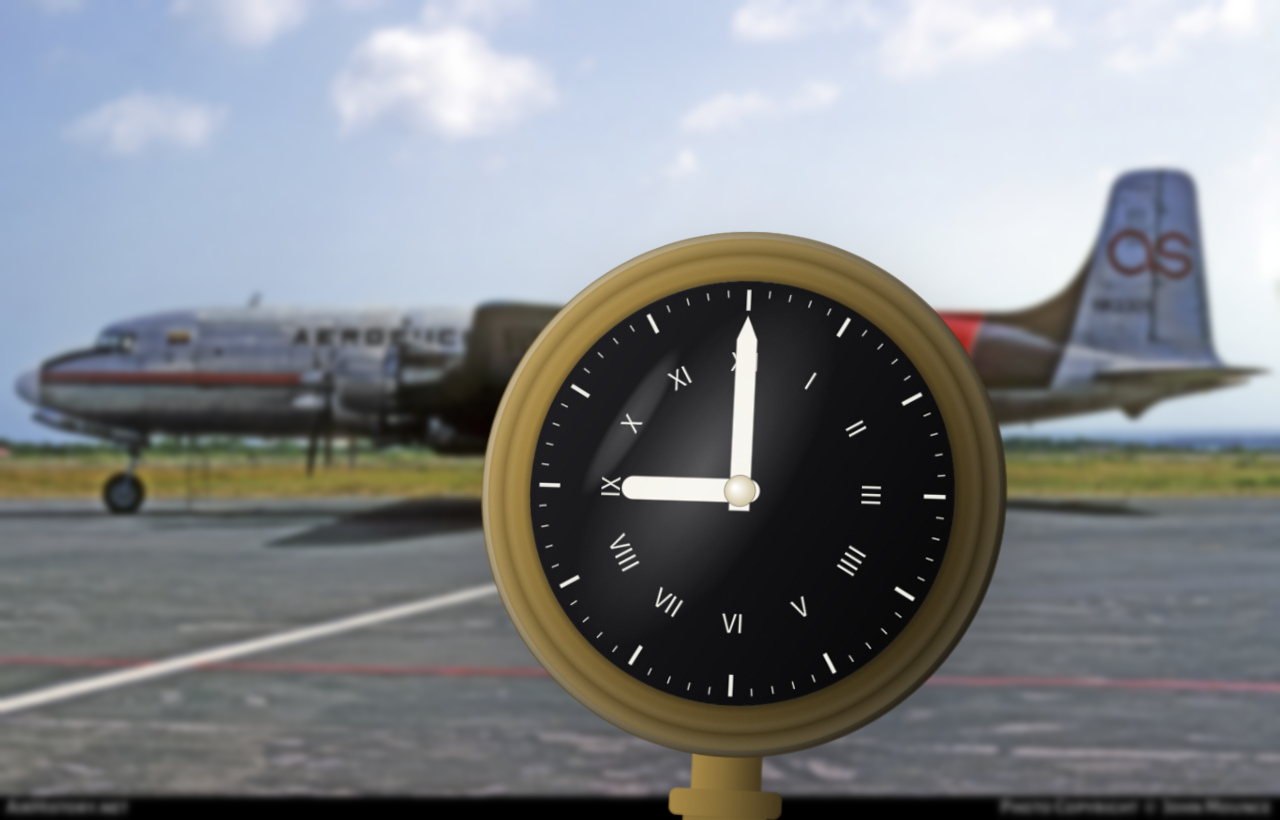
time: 9:00
